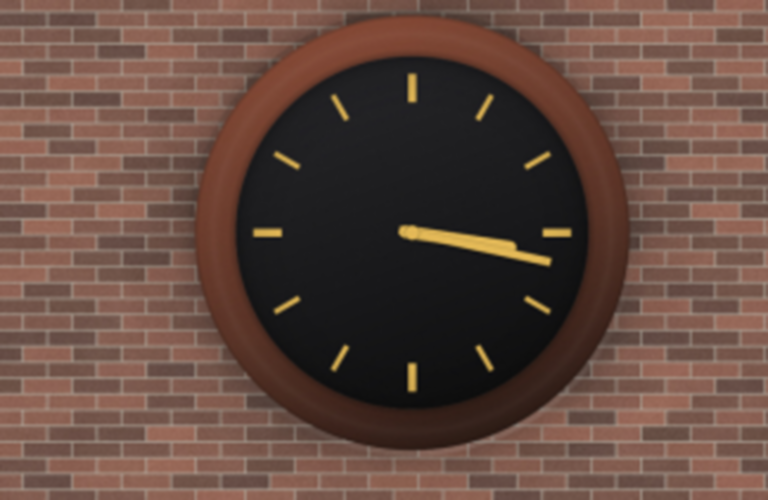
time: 3:17
